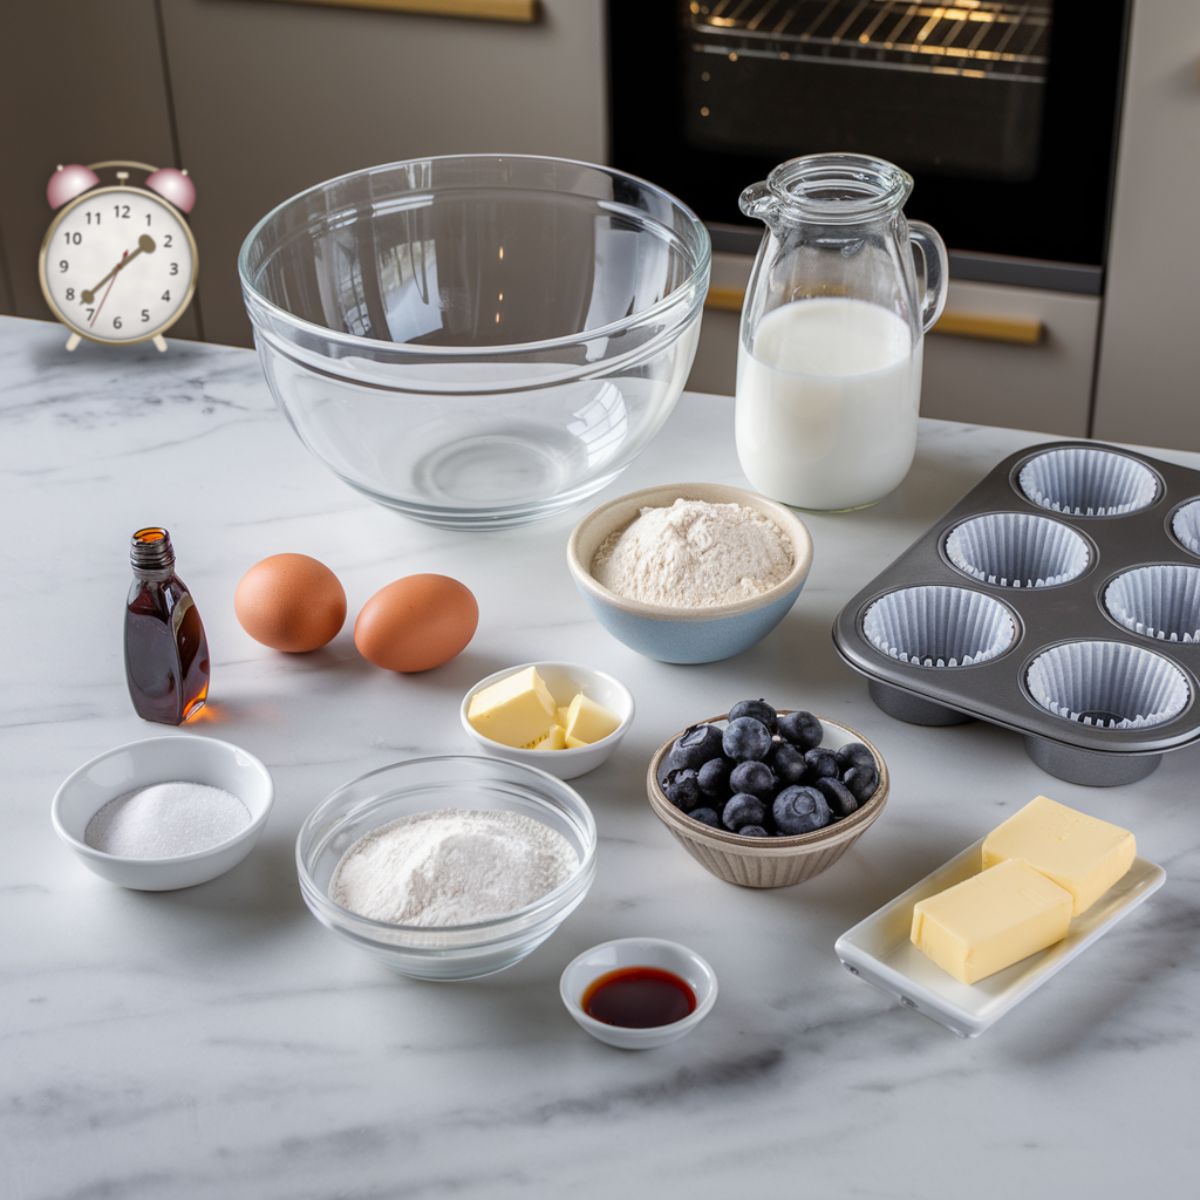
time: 1:37:34
